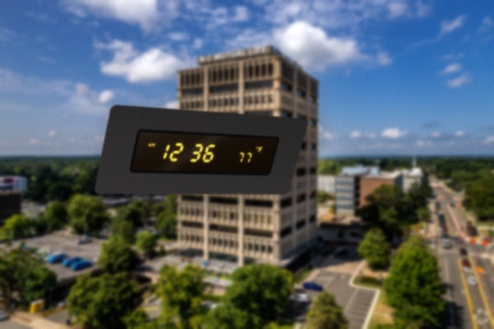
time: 12:36
